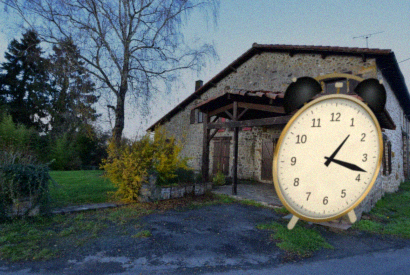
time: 1:18
